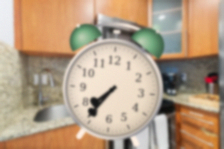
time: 7:36
